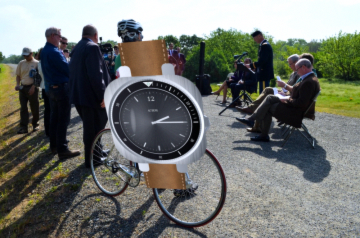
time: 2:15
